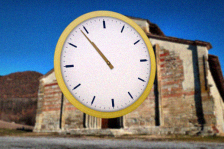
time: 10:54
